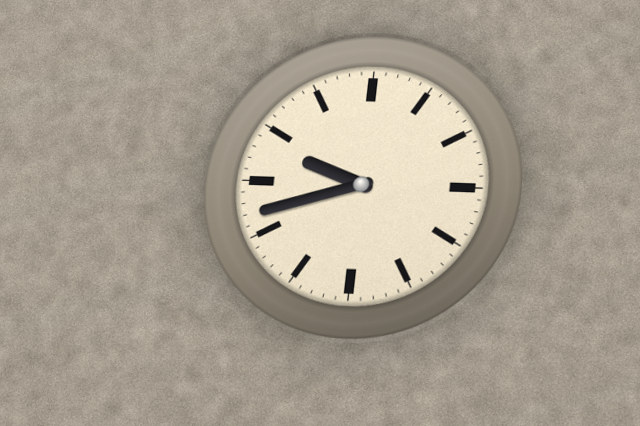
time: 9:42
